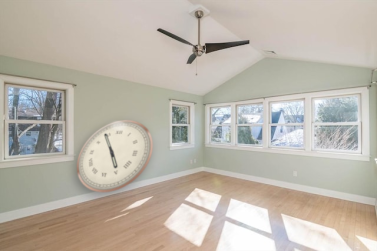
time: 4:54
